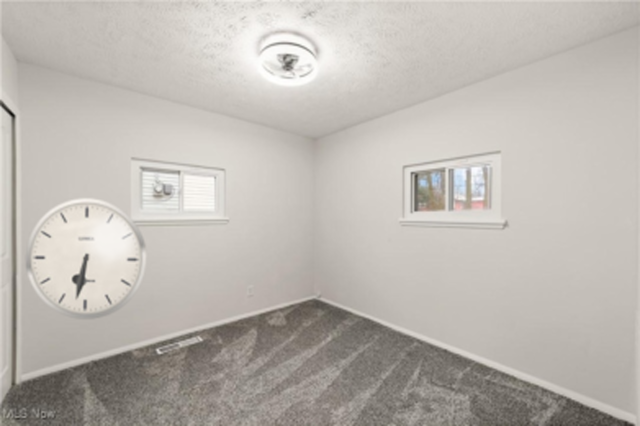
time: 6:32
